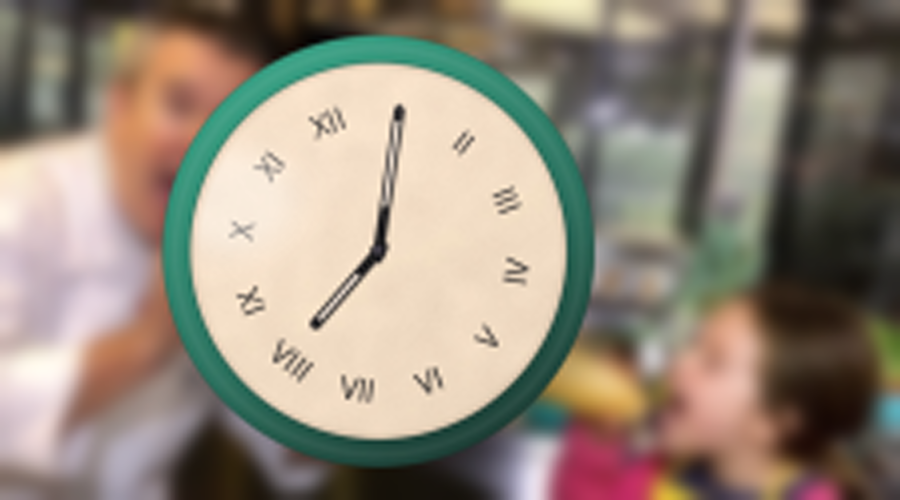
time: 8:05
